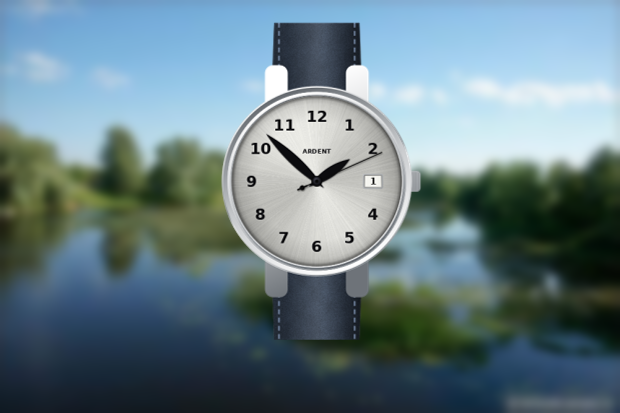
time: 1:52:11
